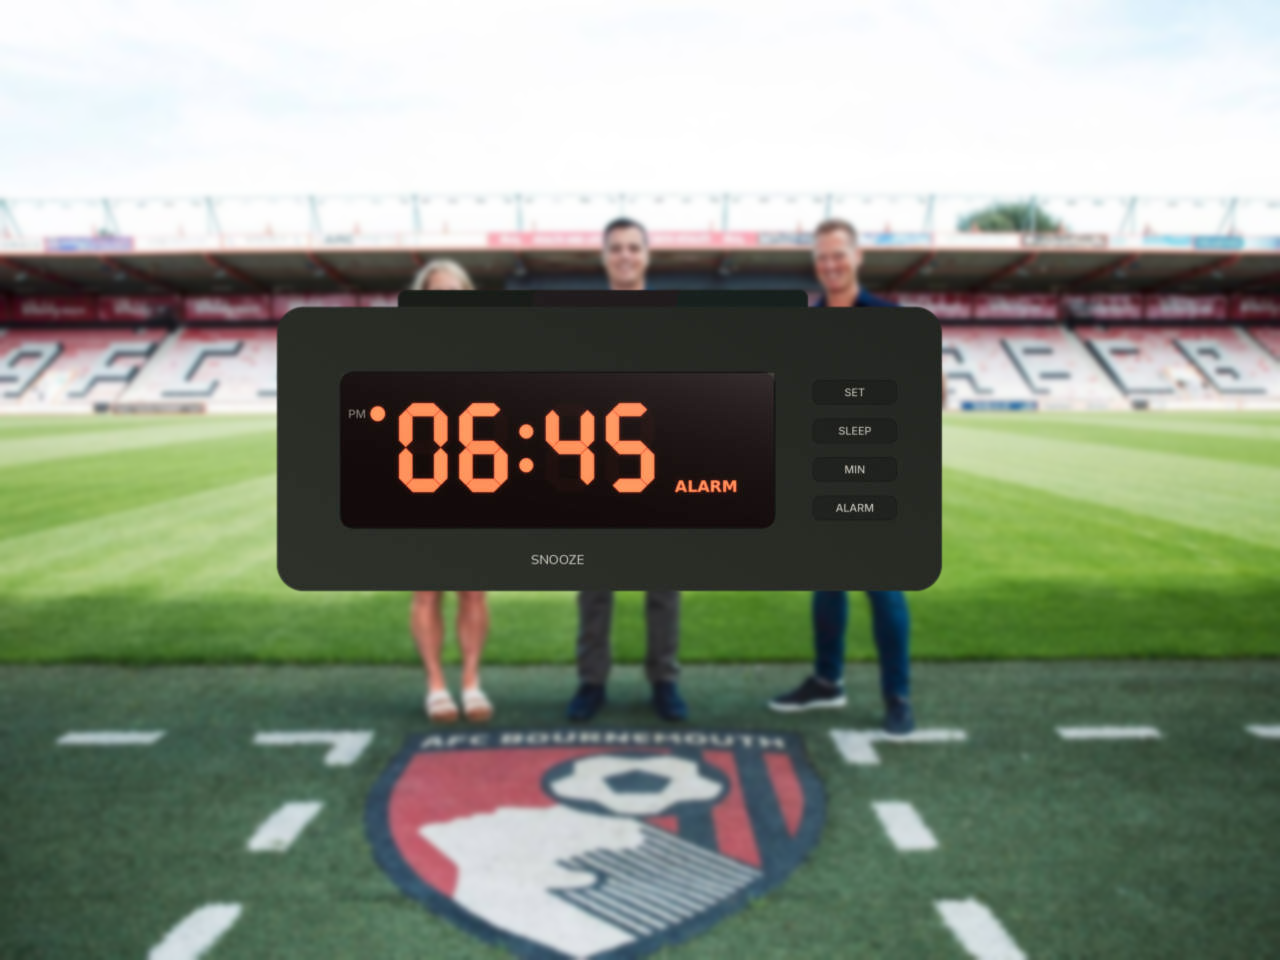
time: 6:45
